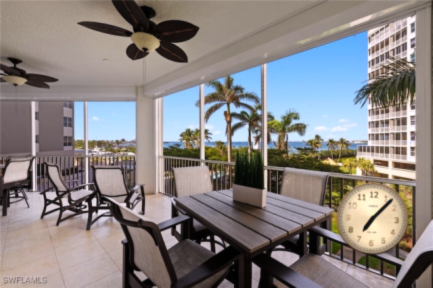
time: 7:07
